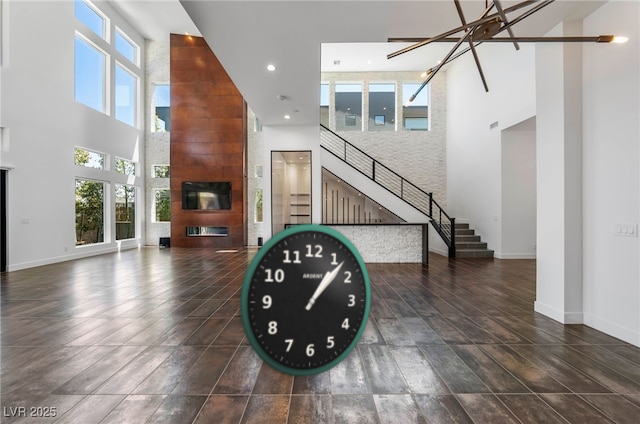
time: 1:07
